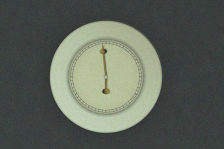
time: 5:59
